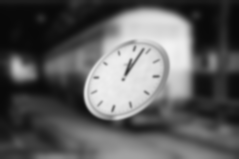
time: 12:03
